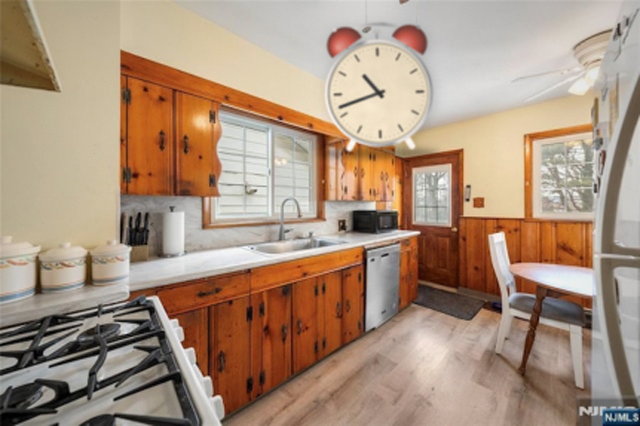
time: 10:42
